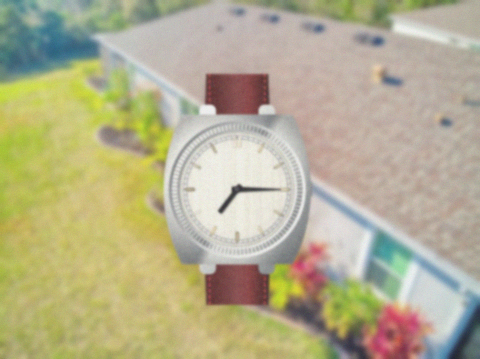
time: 7:15
